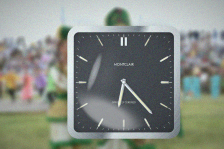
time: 6:23
